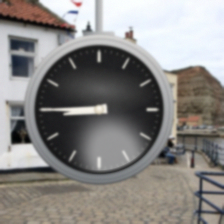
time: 8:45
